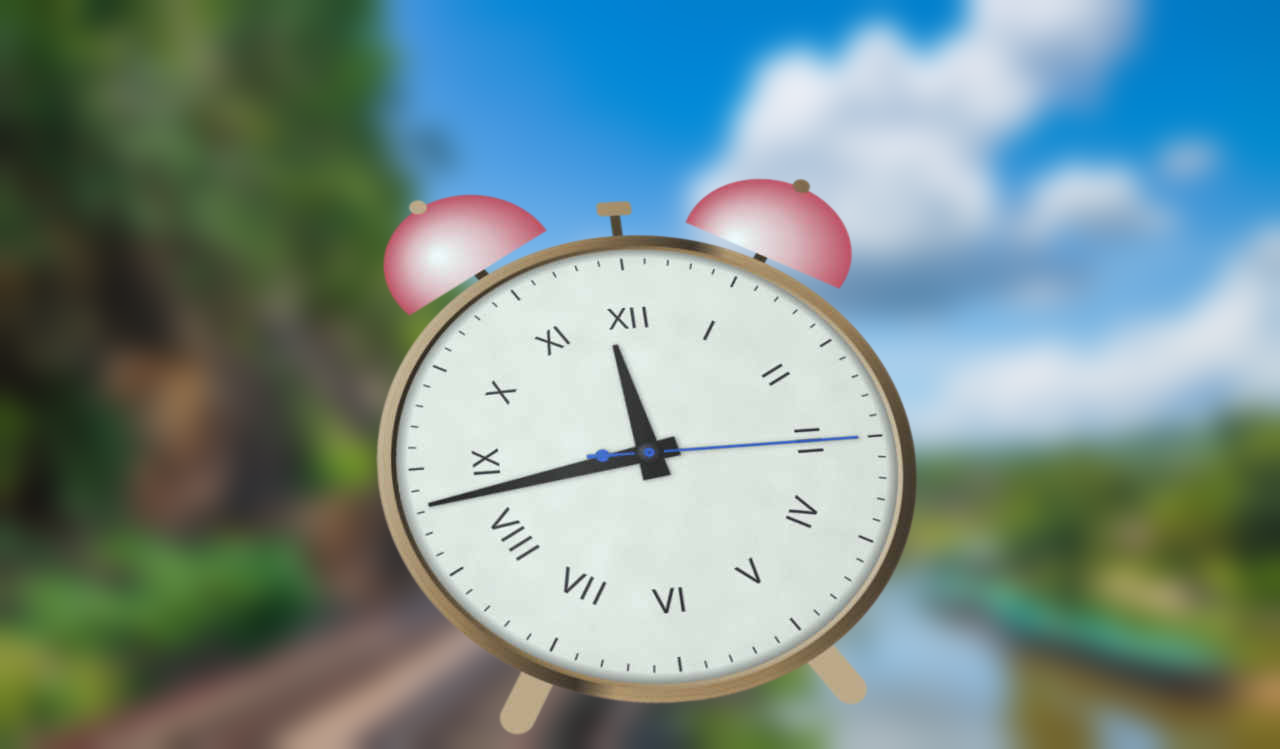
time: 11:43:15
